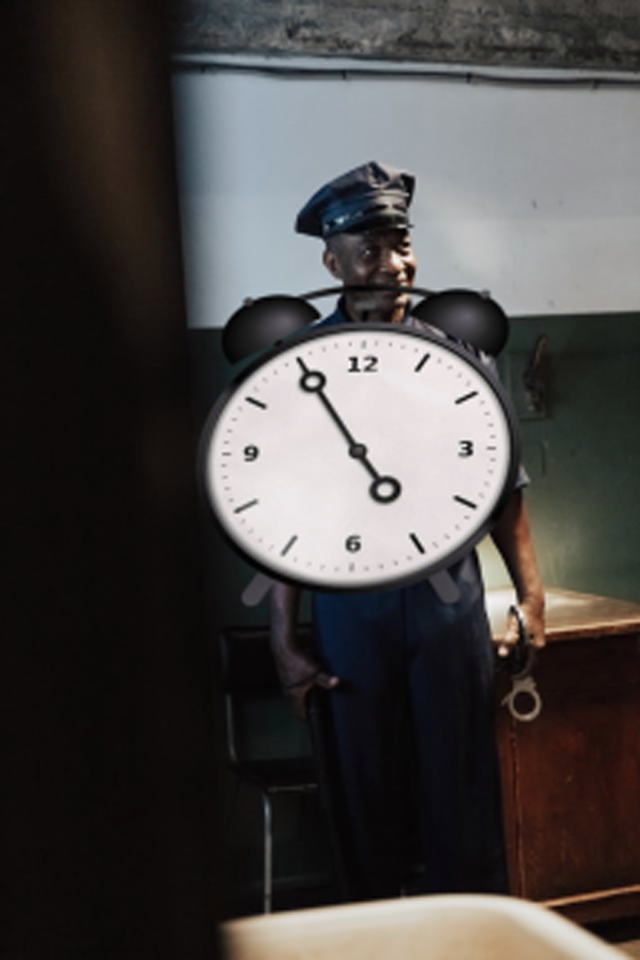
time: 4:55
